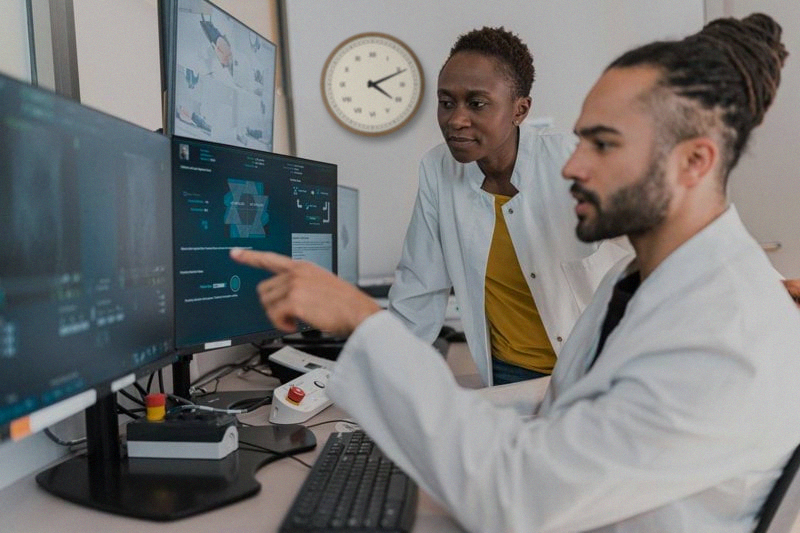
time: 4:11
